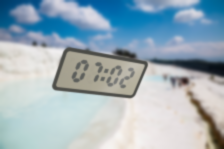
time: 7:02
